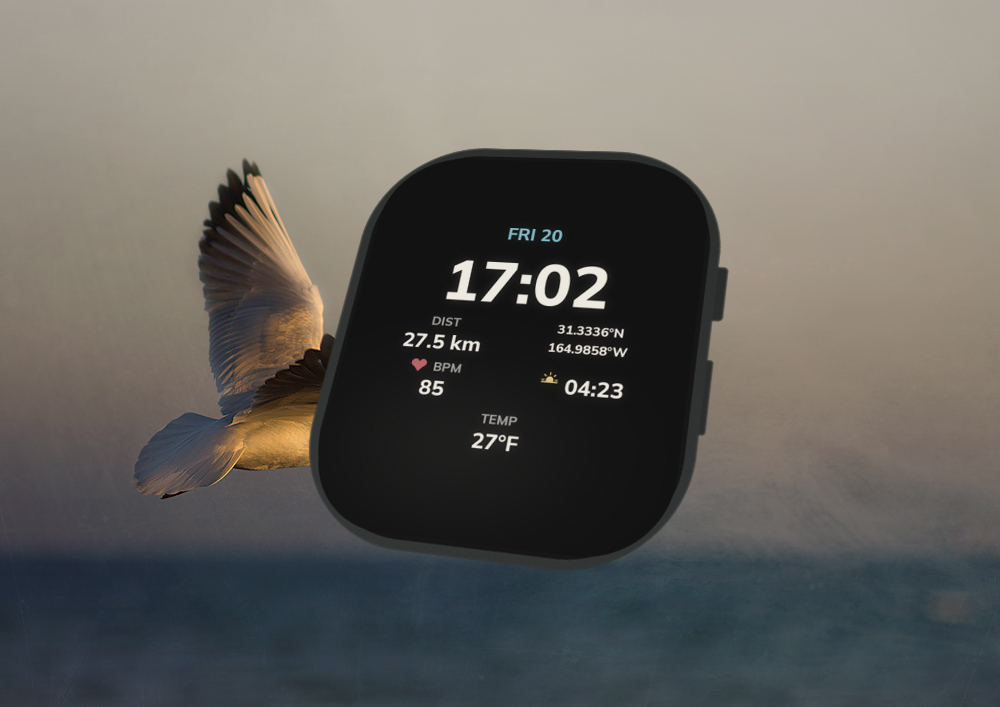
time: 17:02
